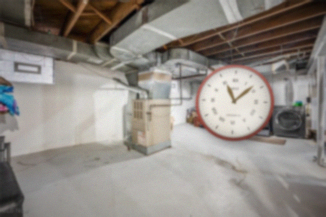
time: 11:08
